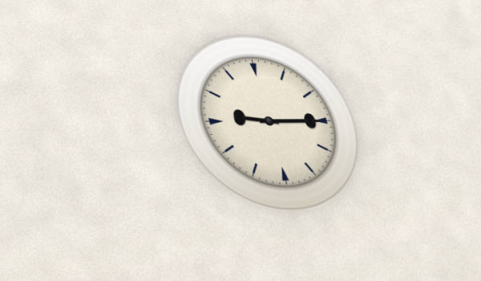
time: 9:15
